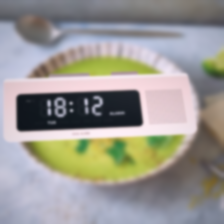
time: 18:12
